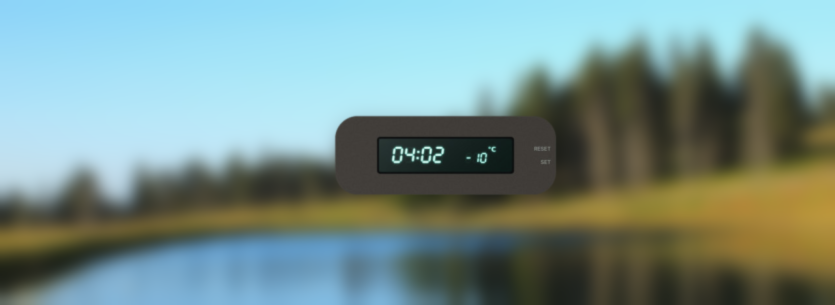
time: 4:02
